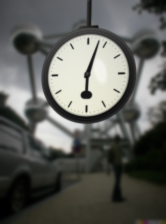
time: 6:03
